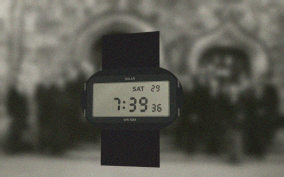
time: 7:39:36
